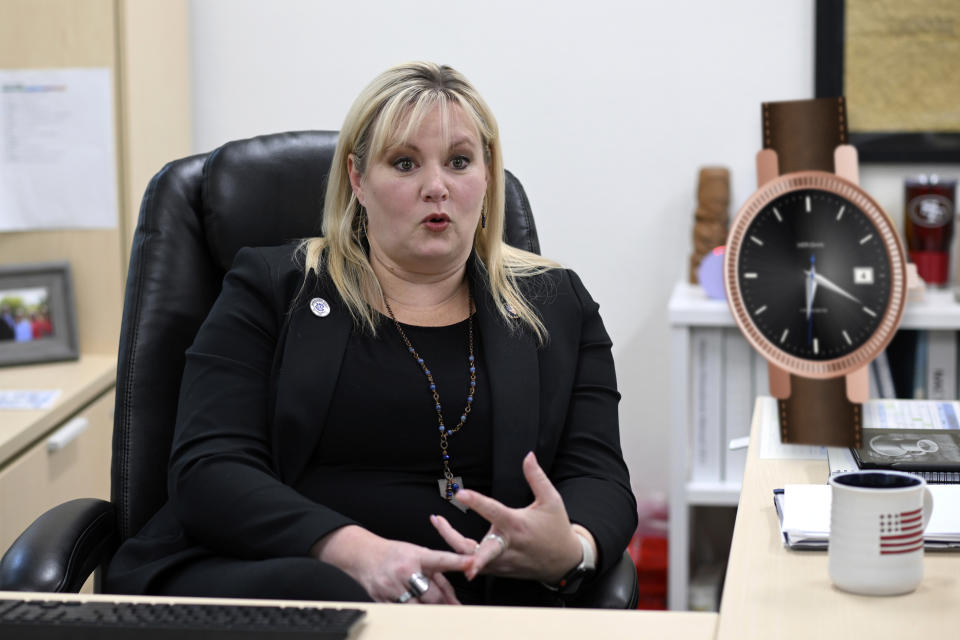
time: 6:19:31
